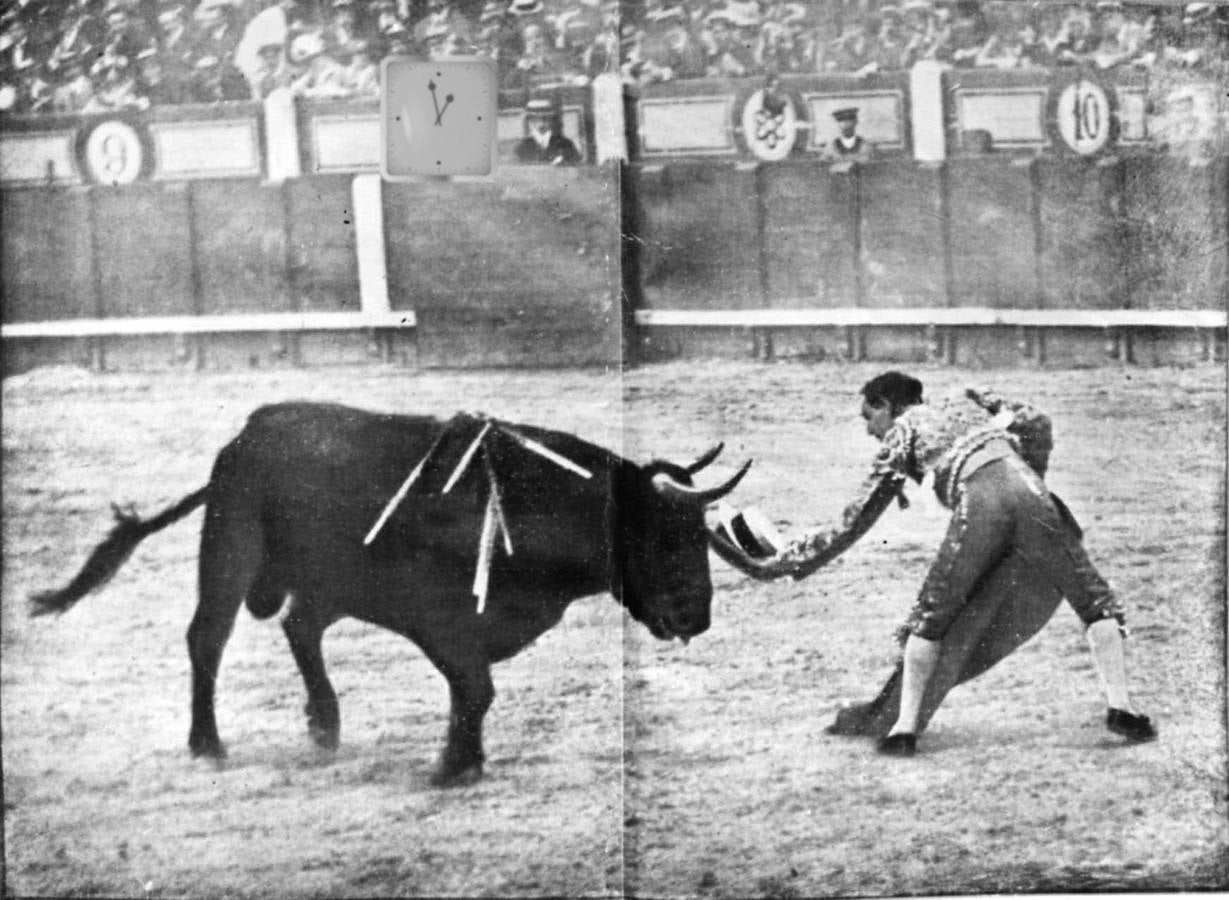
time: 12:58
